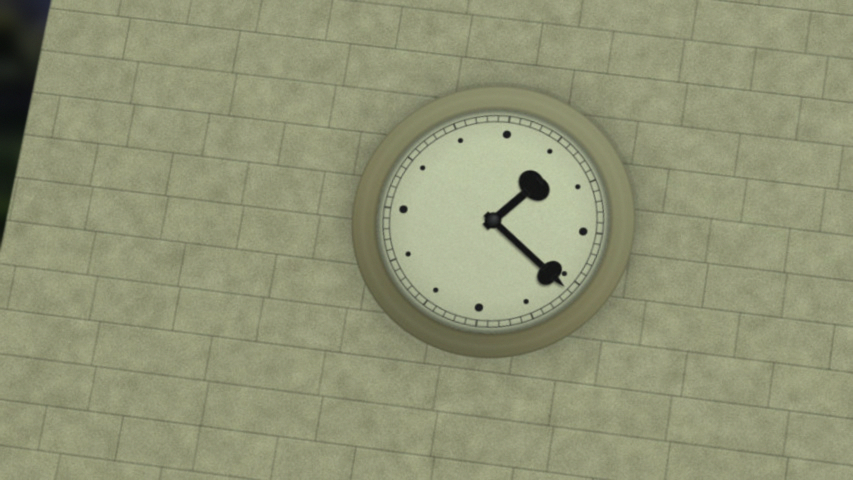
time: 1:21
